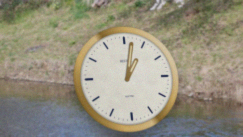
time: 1:02
